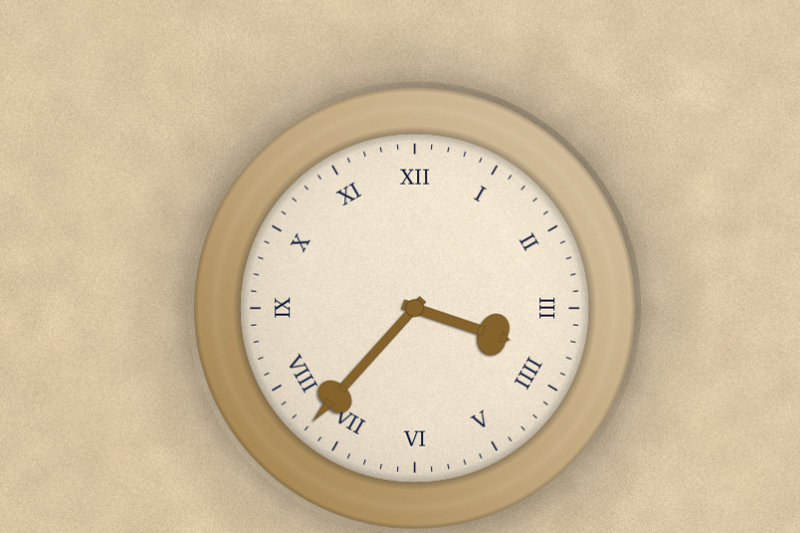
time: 3:37
